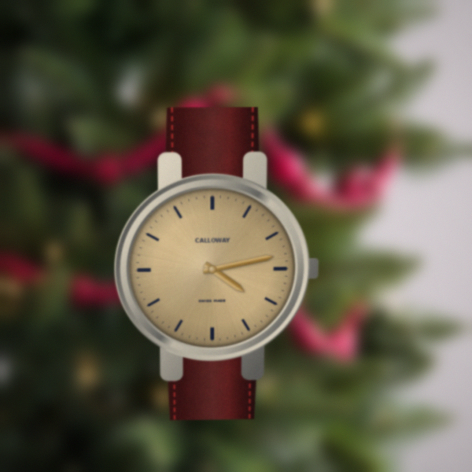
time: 4:13
